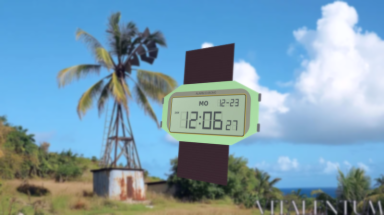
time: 12:06
